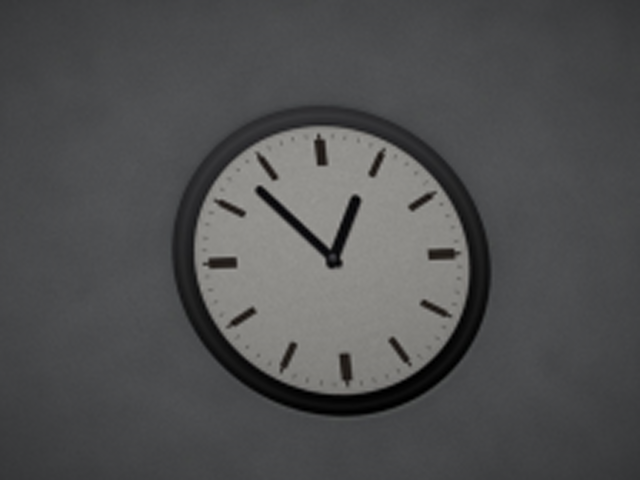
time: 12:53
